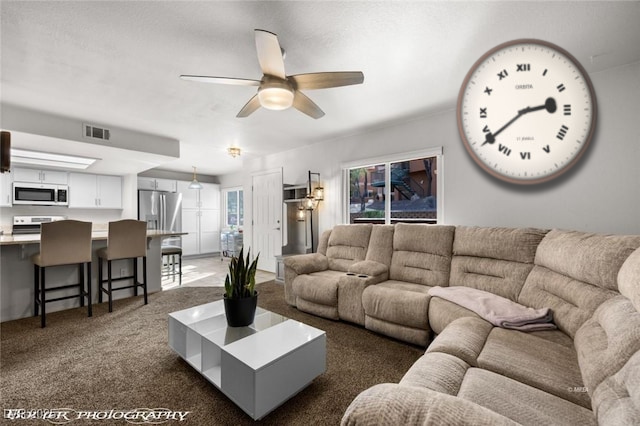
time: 2:39
